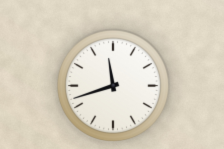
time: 11:42
